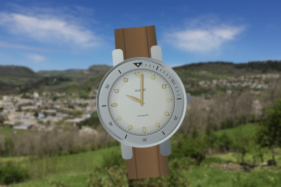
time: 10:01
